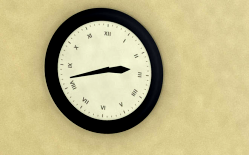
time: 2:42
